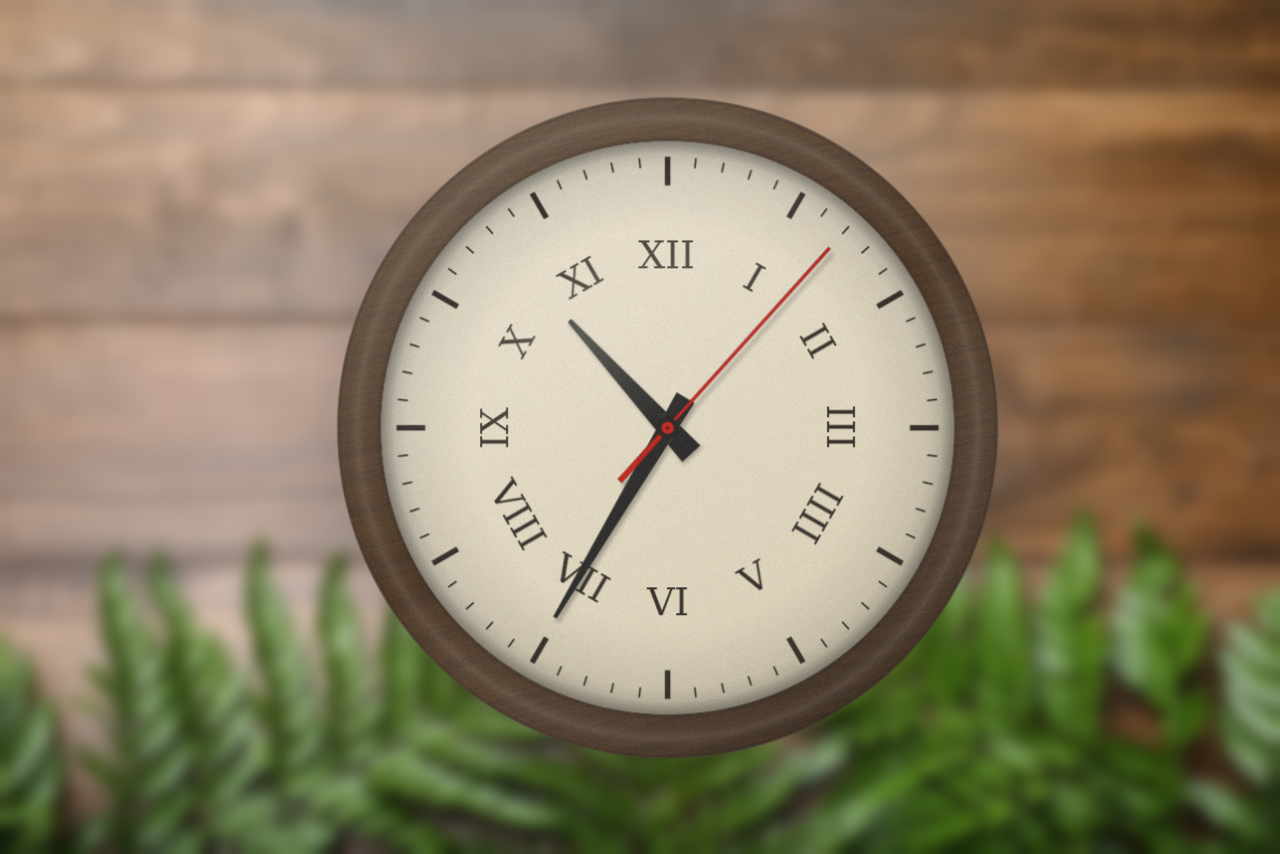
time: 10:35:07
